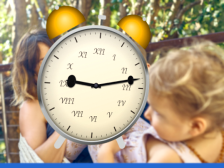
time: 9:13
